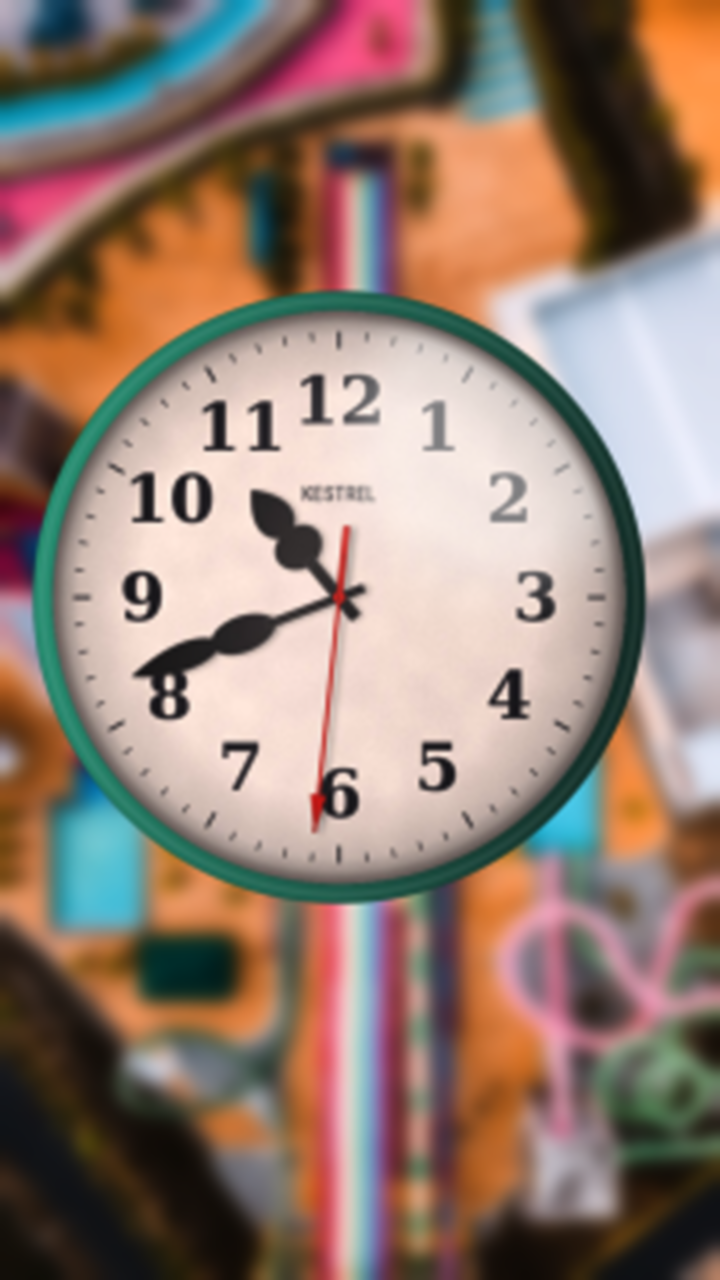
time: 10:41:31
